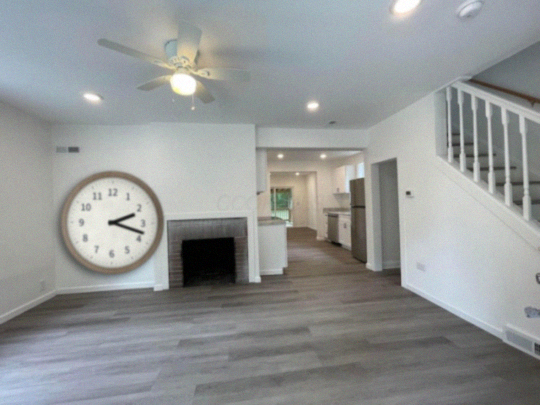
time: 2:18
